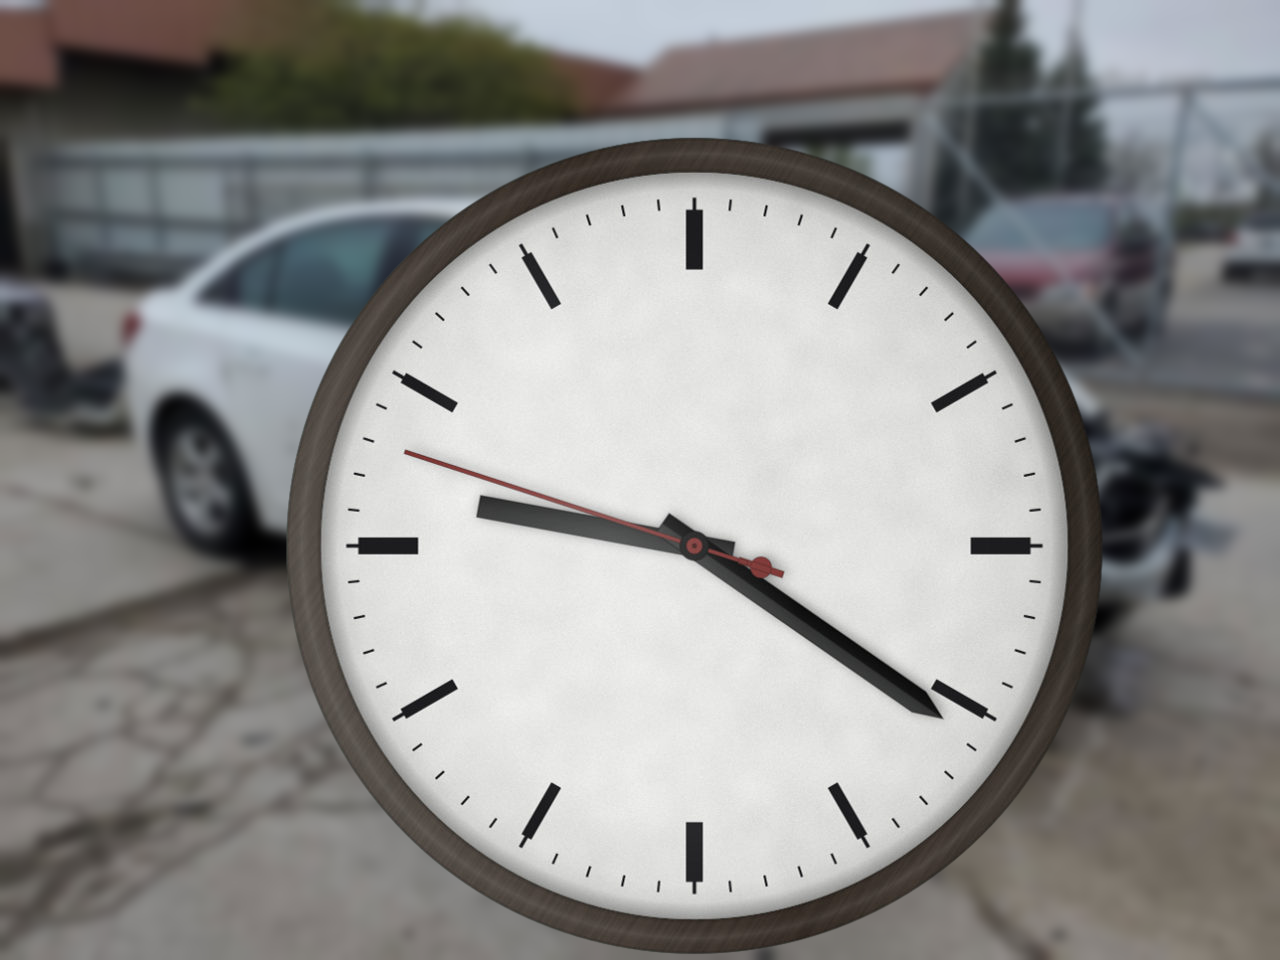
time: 9:20:48
